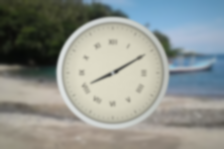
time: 8:10
